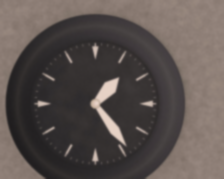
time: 1:24
